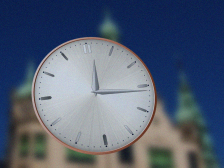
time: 12:16
